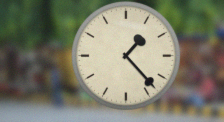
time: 1:23
